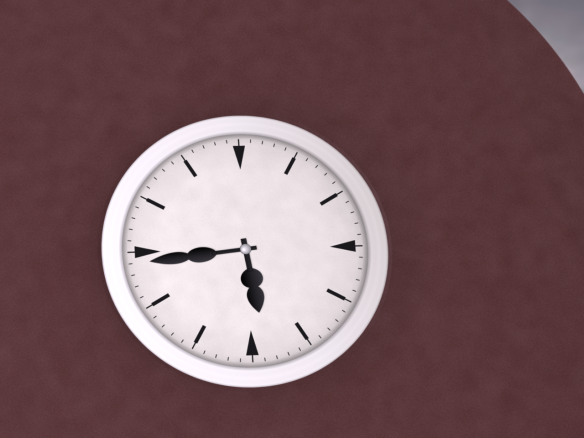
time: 5:44
